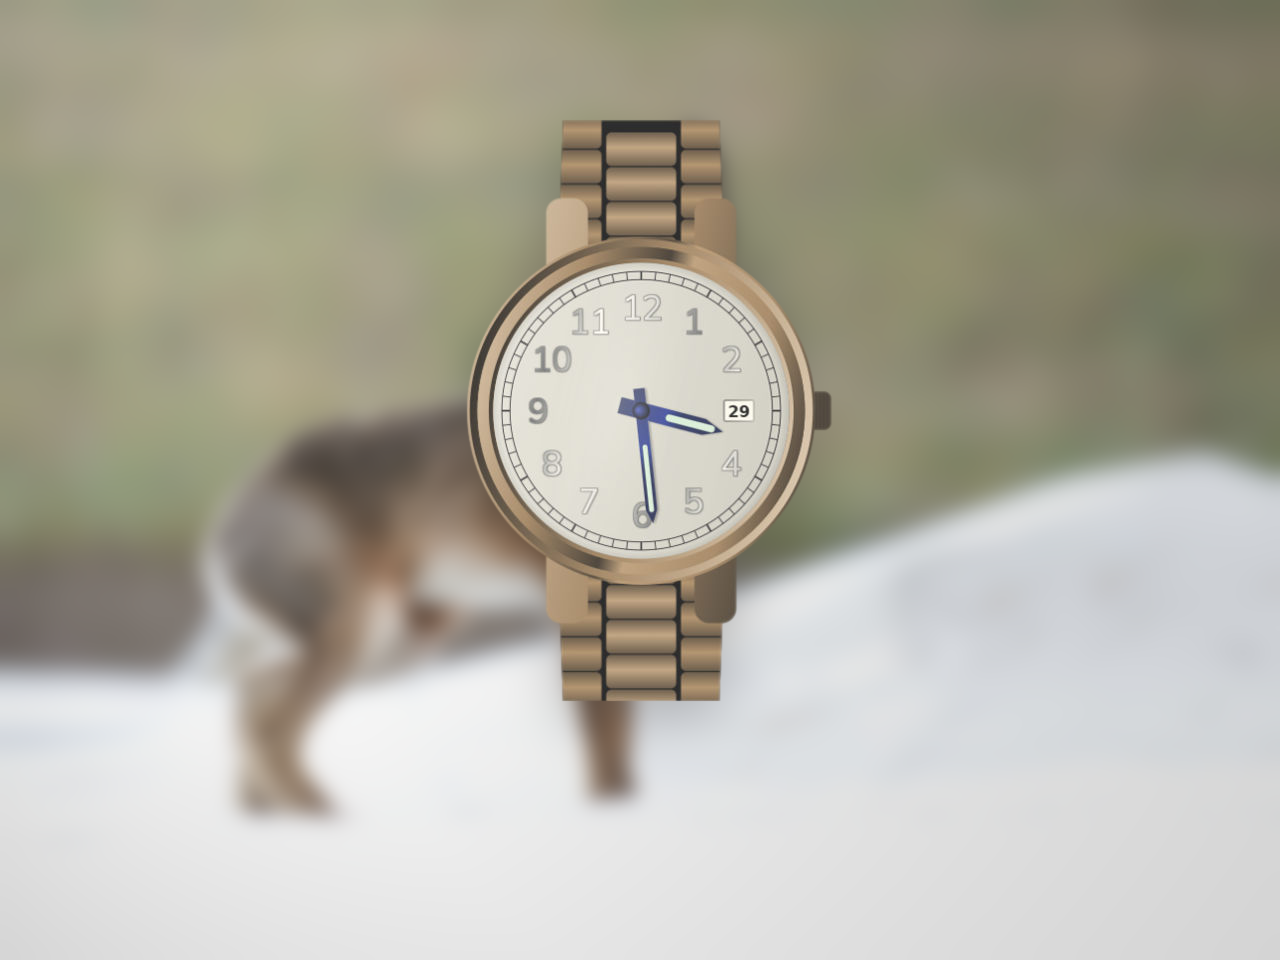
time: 3:29
